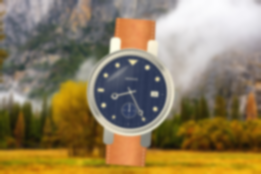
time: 8:25
